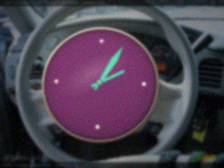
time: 2:05
